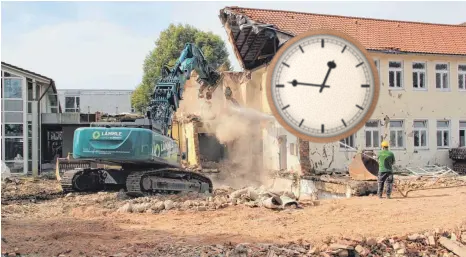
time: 12:46
